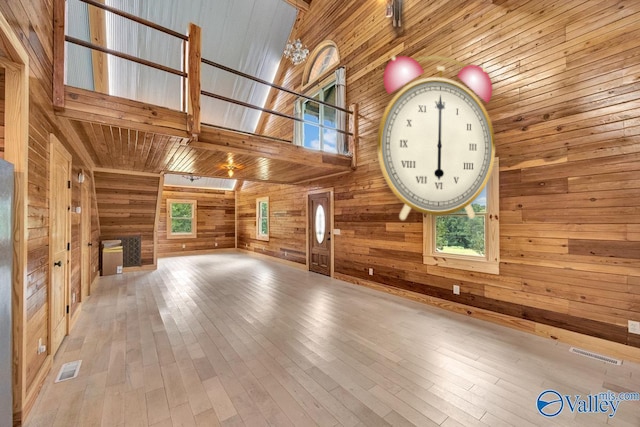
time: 6:00
